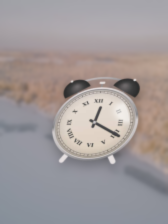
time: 12:20
